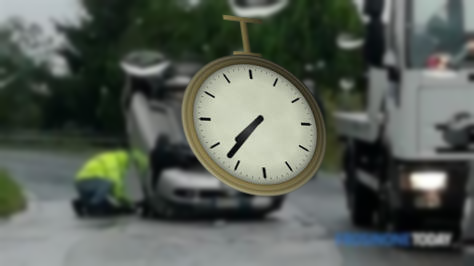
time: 7:37
